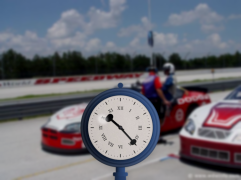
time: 10:23
